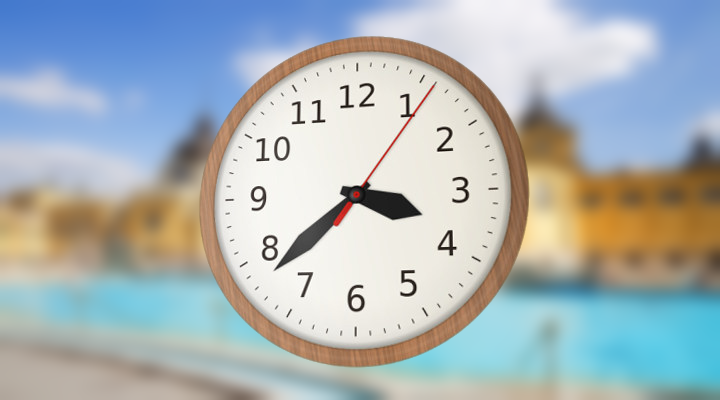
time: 3:38:06
